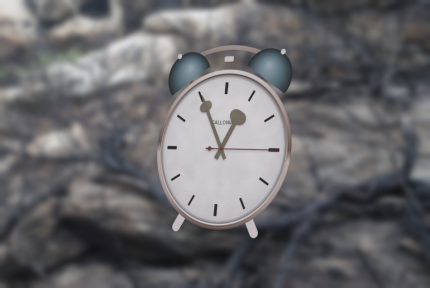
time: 12:55:15
